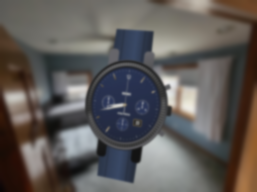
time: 8:42
